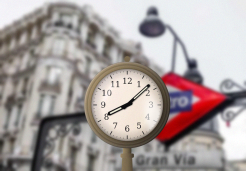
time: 8:08
